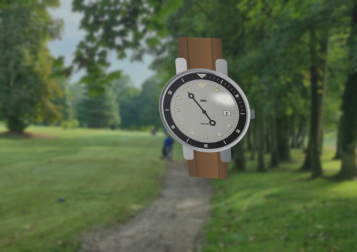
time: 4:54
